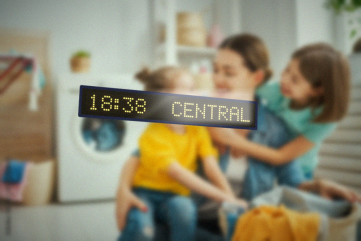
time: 18:38
